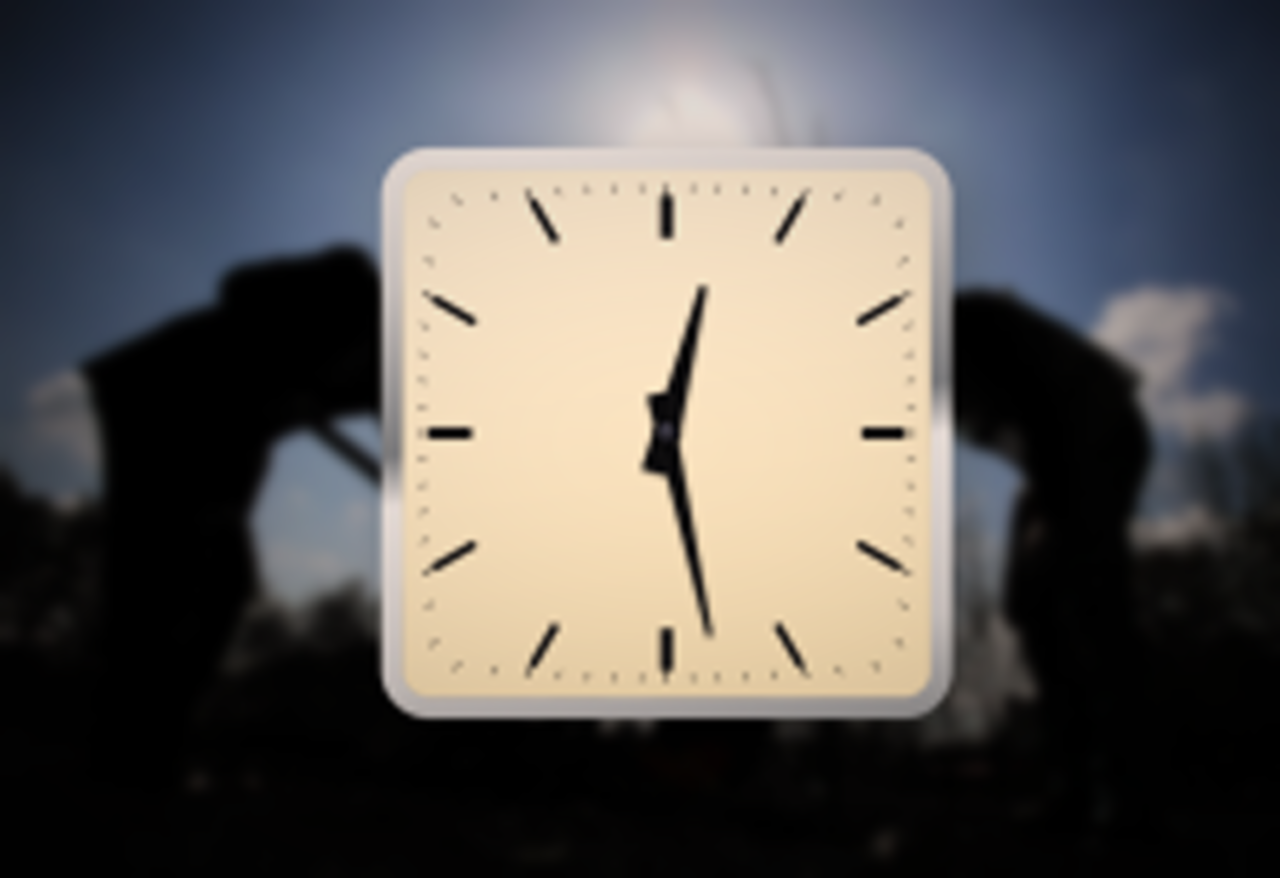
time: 12:28
